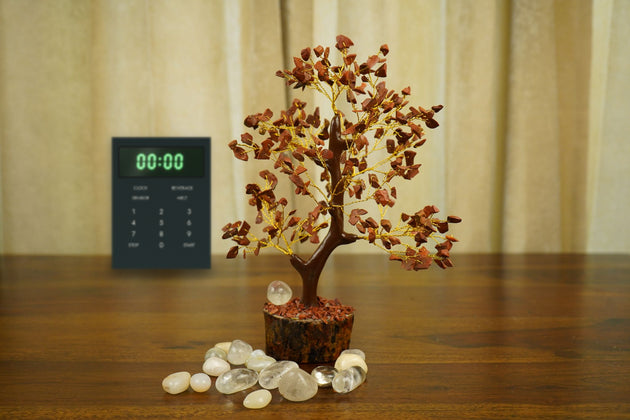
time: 0:00
